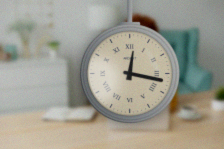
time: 12:17
